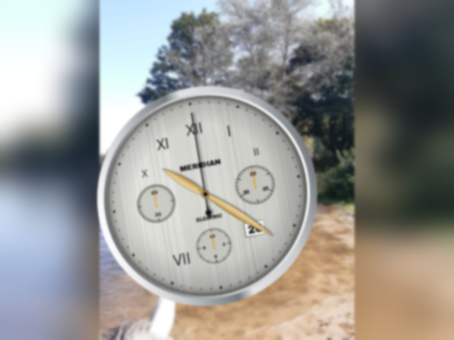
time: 10:22
